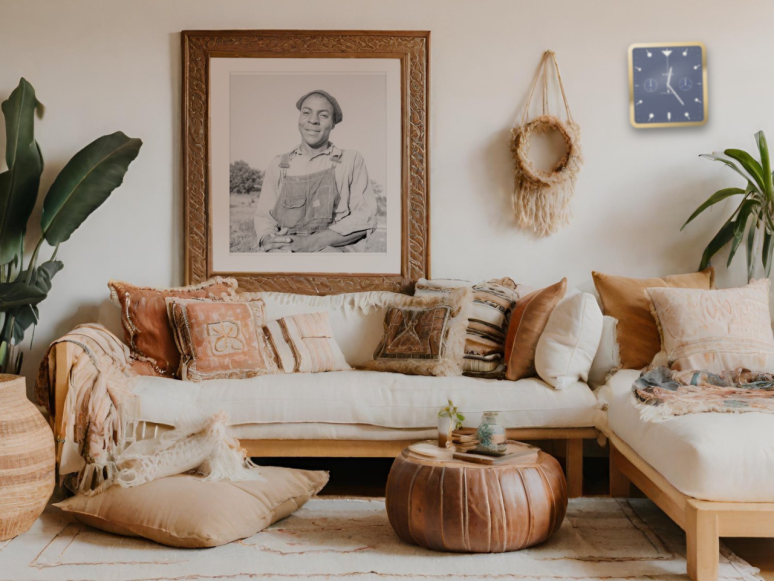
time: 12:24
